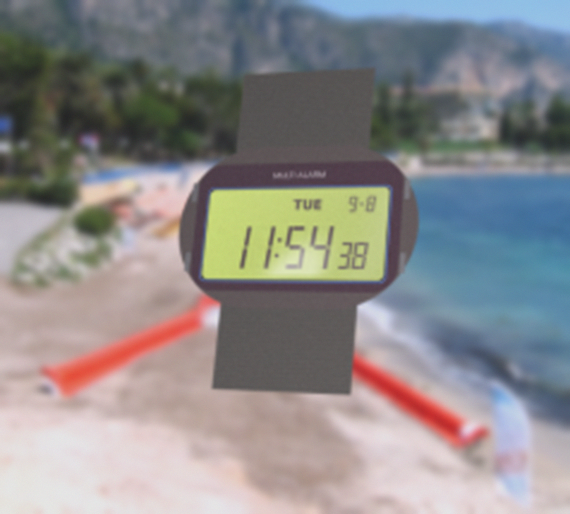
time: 11:54:38
